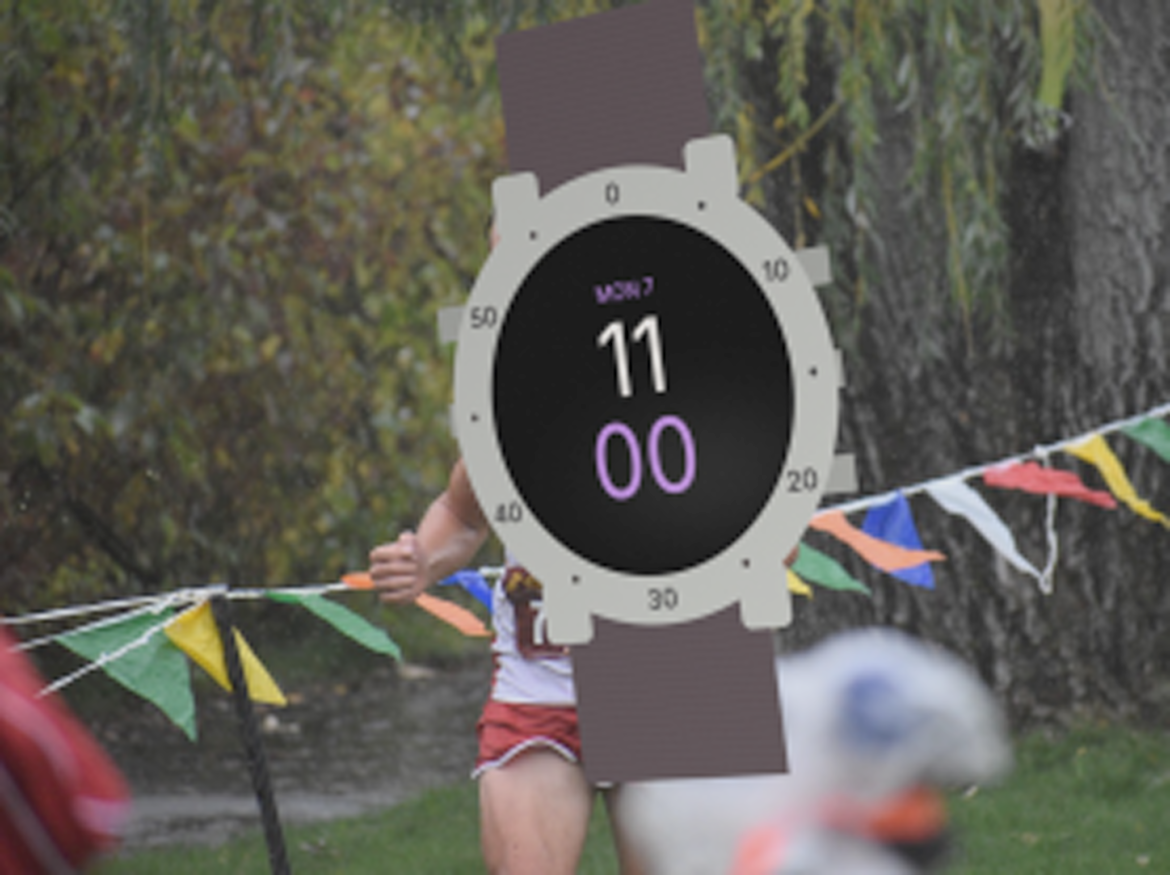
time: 11:00
